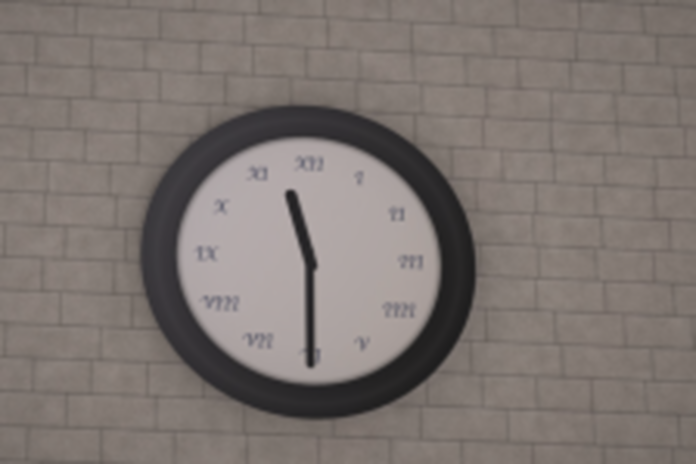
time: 11:30
